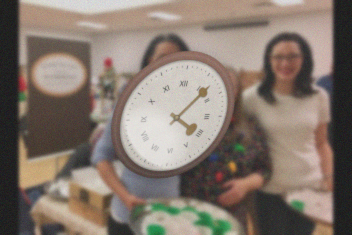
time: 4:07
